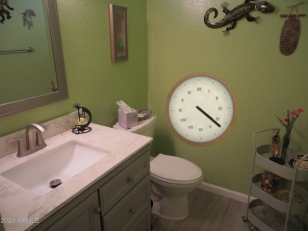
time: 4:22
